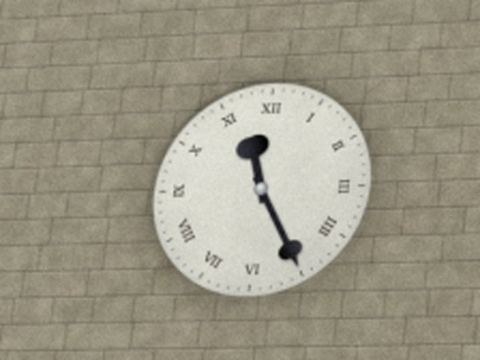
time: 11:25
